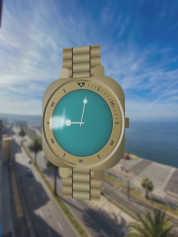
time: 9:02
